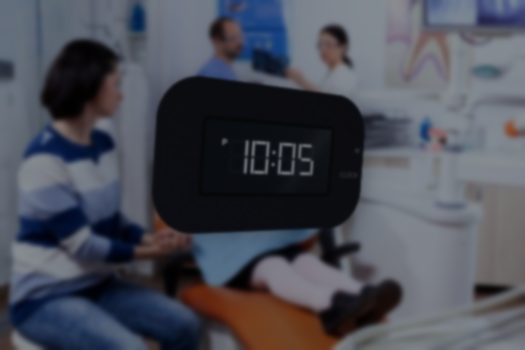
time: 10:05
